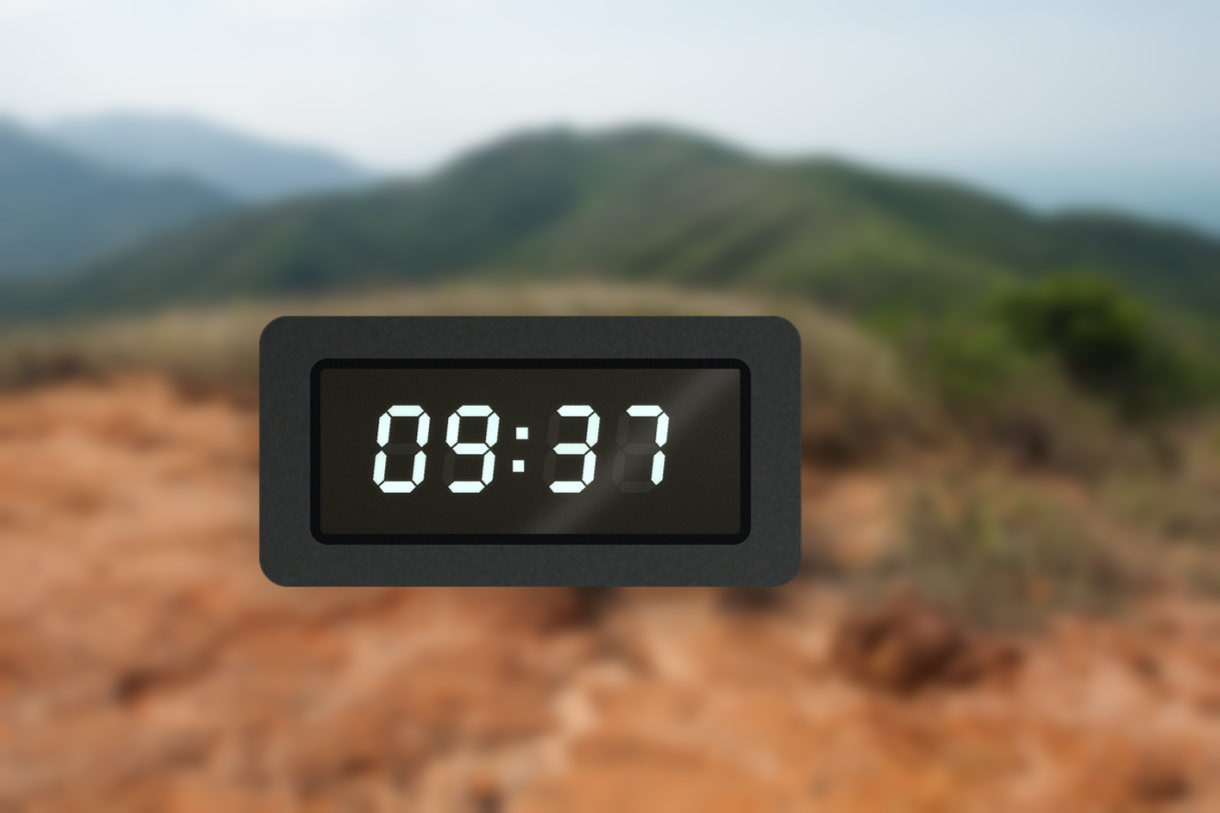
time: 9:37
